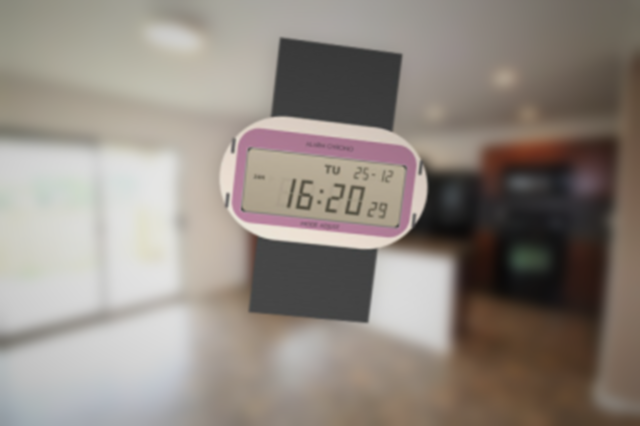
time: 16:20:29
